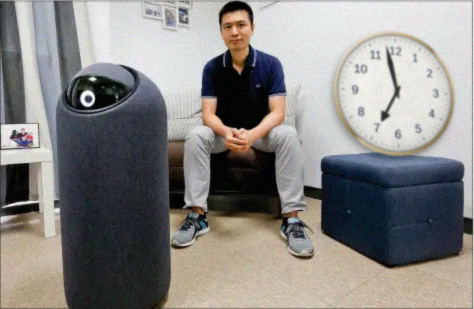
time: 6:58
